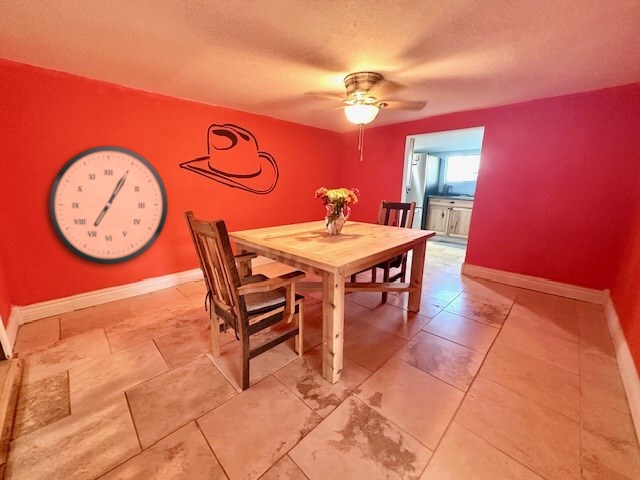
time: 7:05
